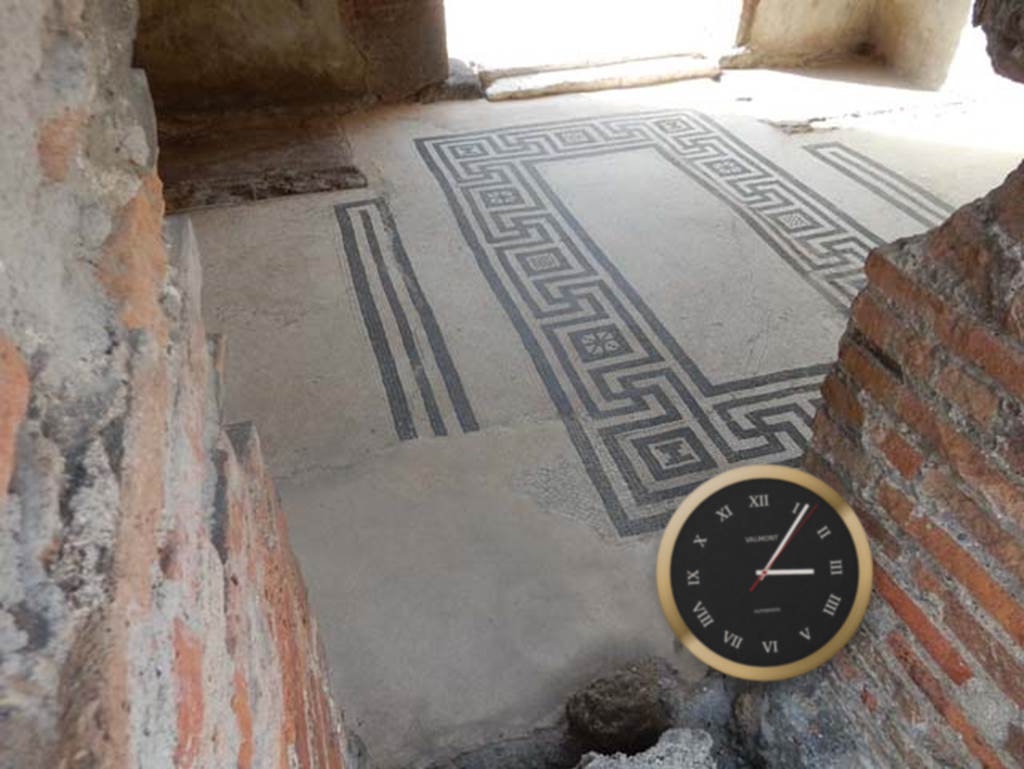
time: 3:06:07
